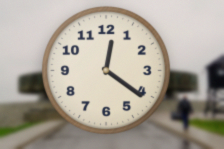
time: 12:21
